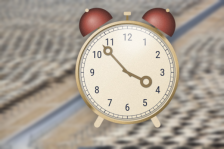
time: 3:53
